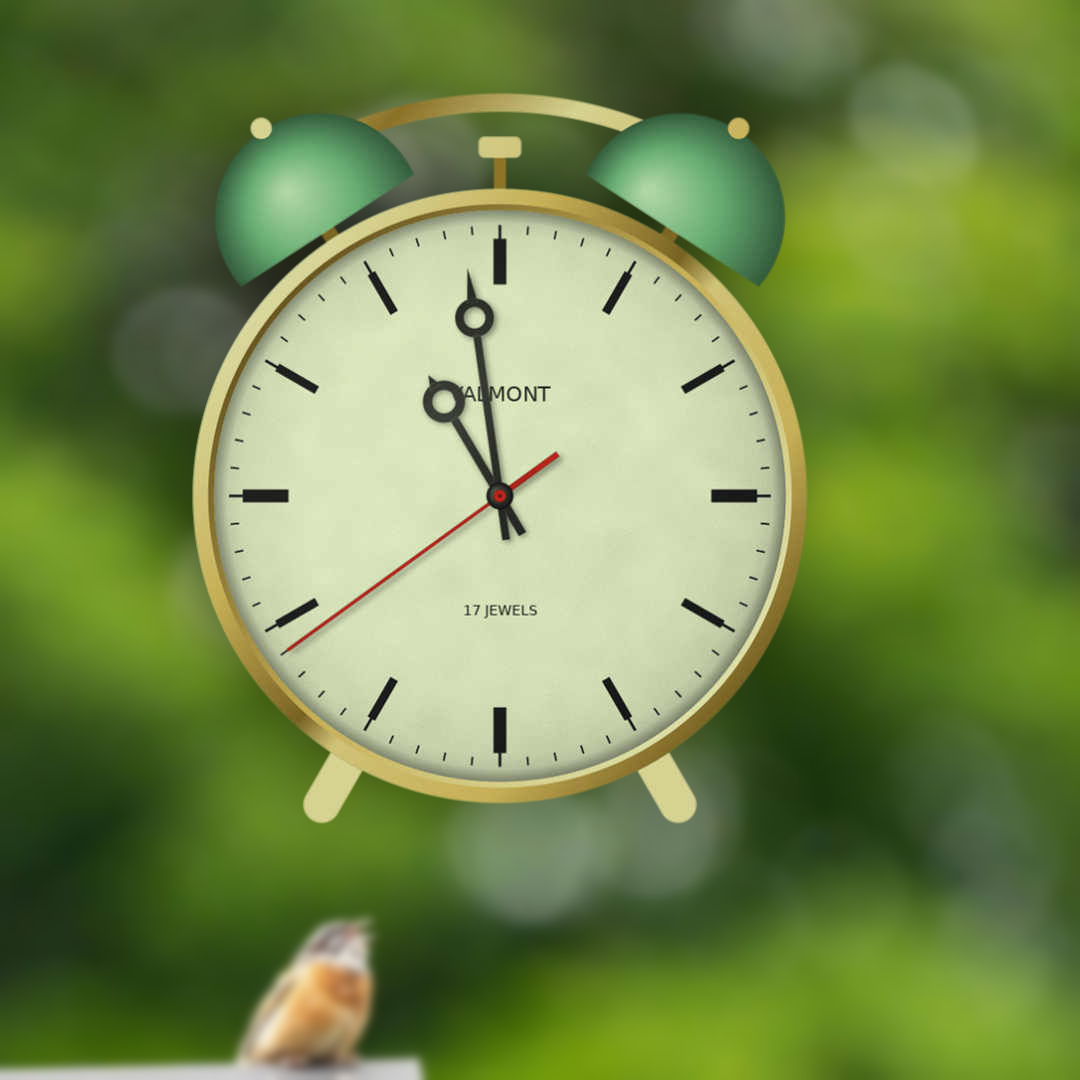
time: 10:58:39
